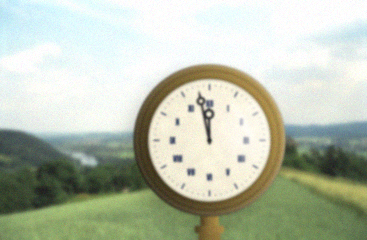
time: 11:58
